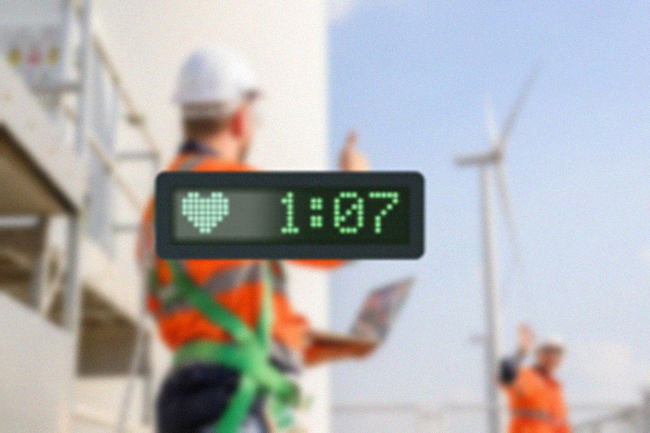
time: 1:07
